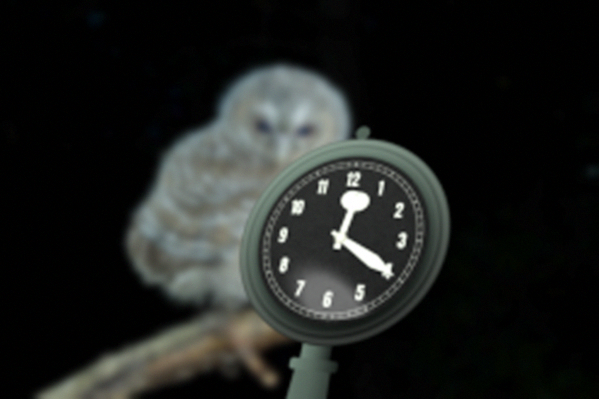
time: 12:20
